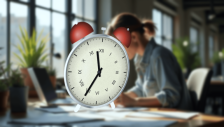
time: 11:35
